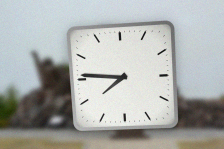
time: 7:46
